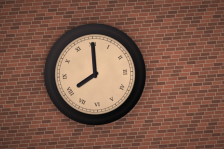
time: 8:00
